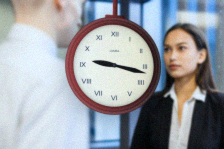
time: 9:17
